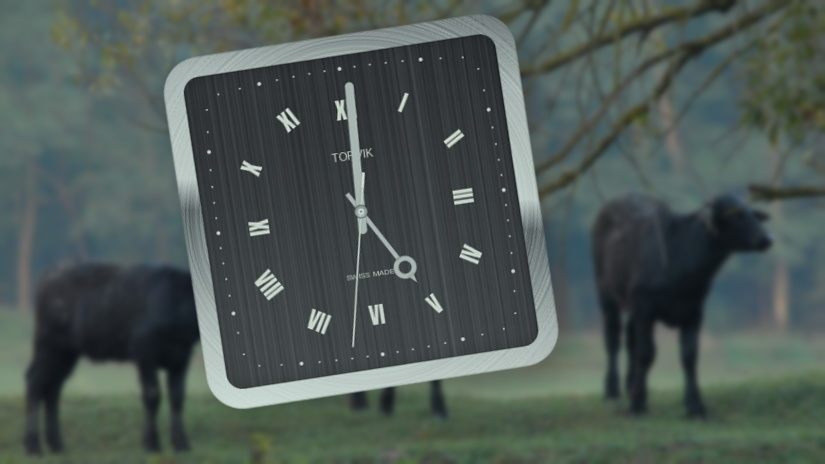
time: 5:00:32
